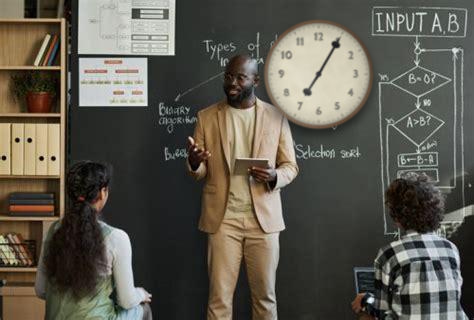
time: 7:05
